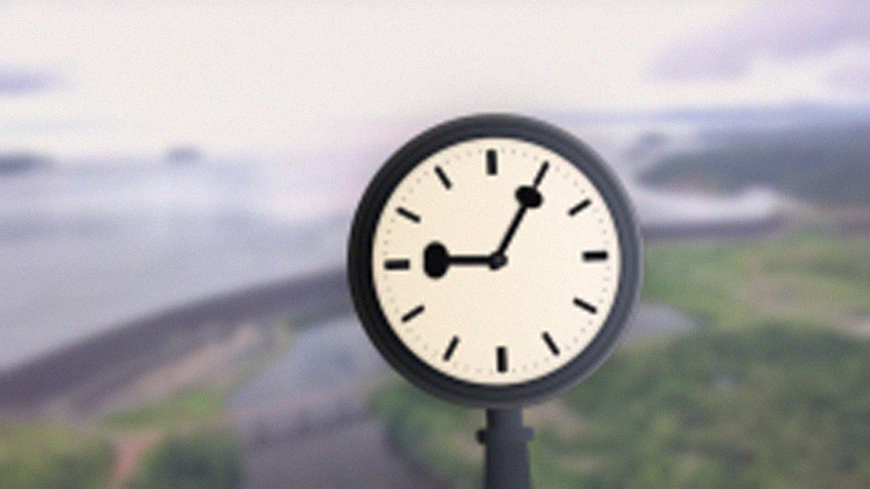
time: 9:05
